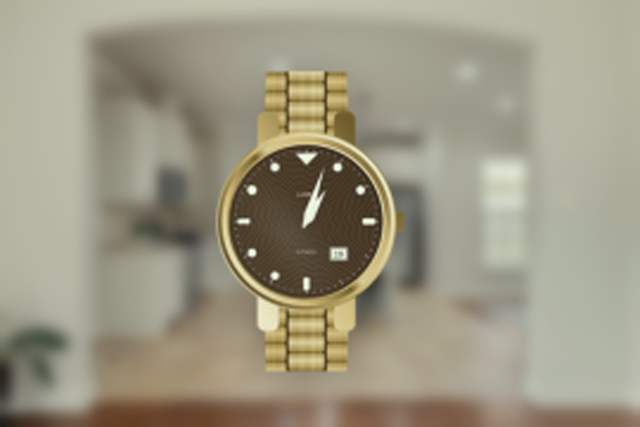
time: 1:03
